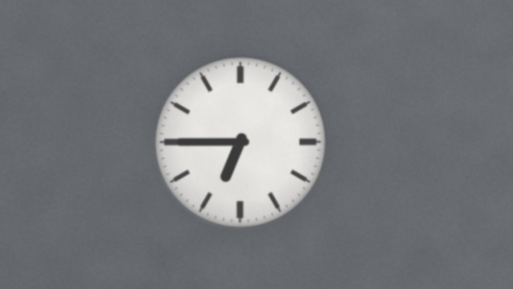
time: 6:45
